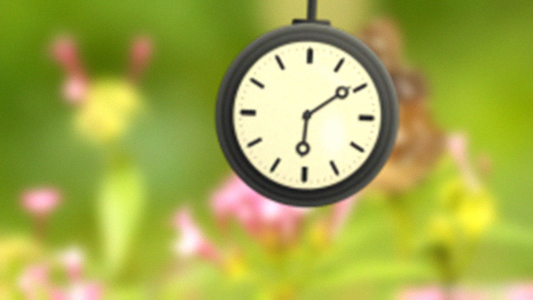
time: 6:09
